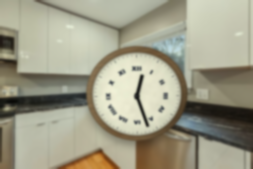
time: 12:27
